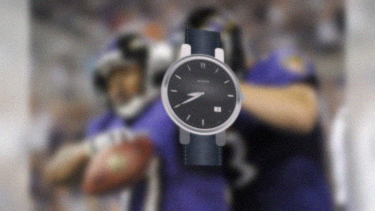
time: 8:40
